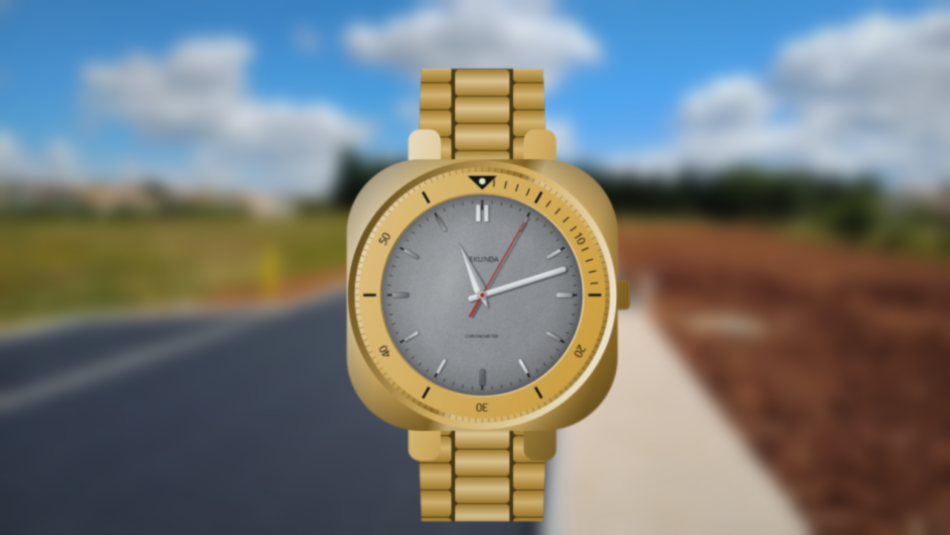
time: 11:12:05
